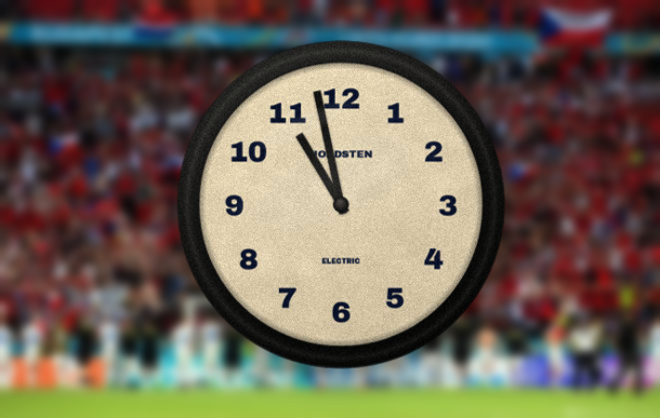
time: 10:58
